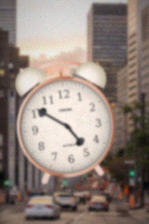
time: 4:51
